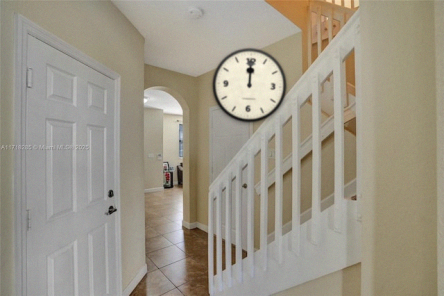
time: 12:00
